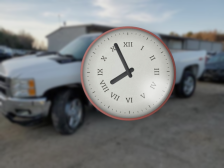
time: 7:56
